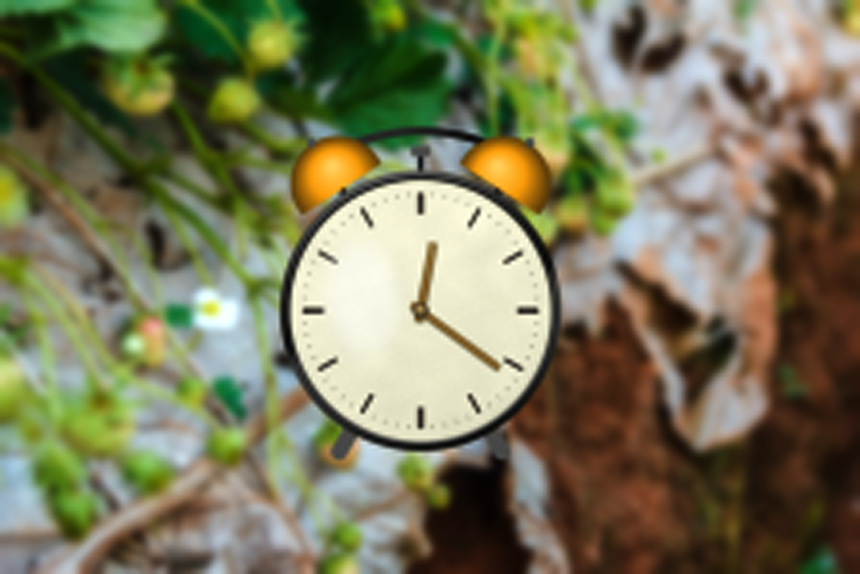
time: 12:21
